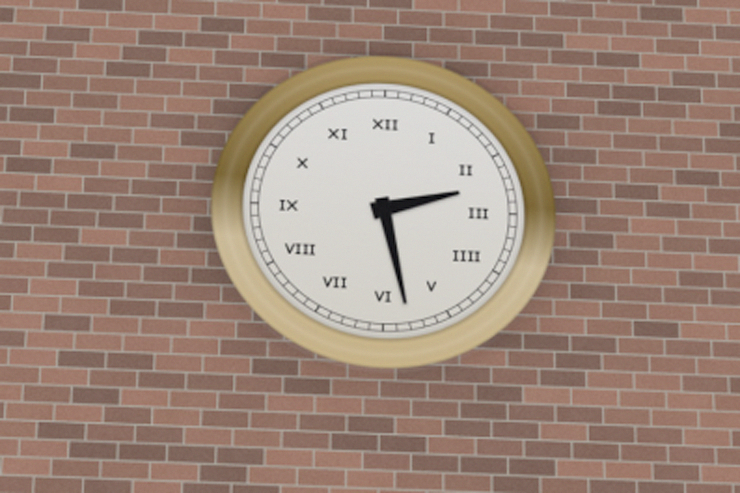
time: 2:28
